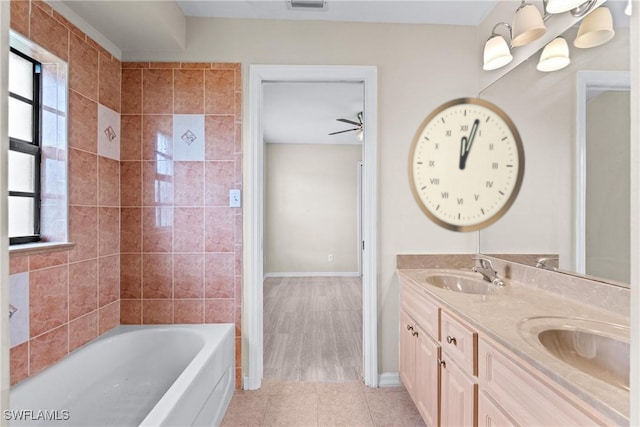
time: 12:03
